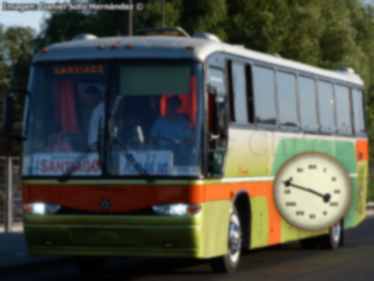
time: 3:48
